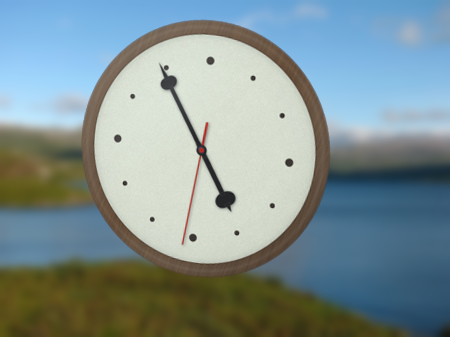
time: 4:54:31
